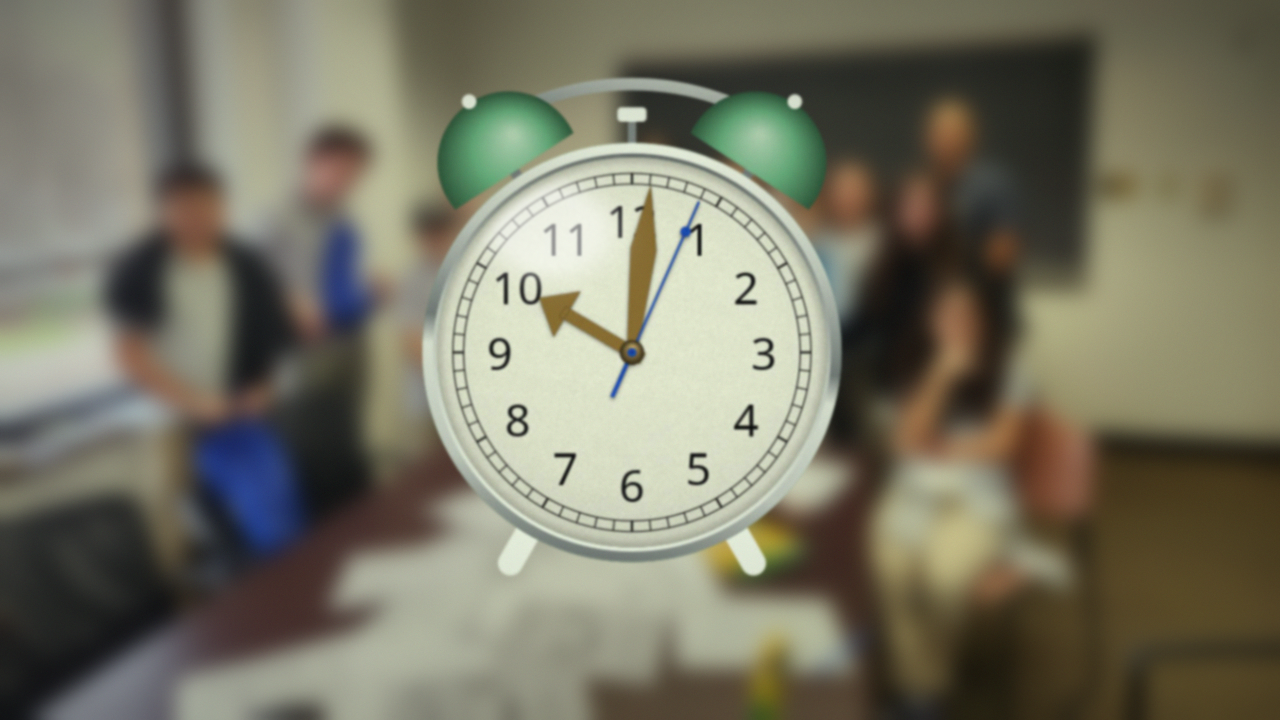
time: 10:01:04
